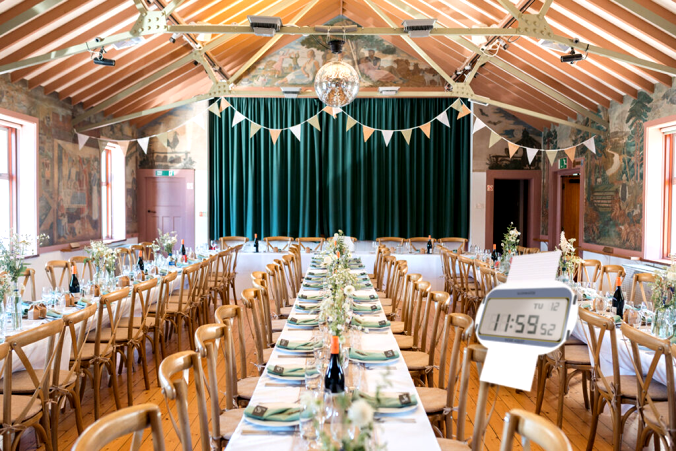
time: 11:59:52
